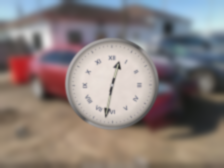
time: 12:32
